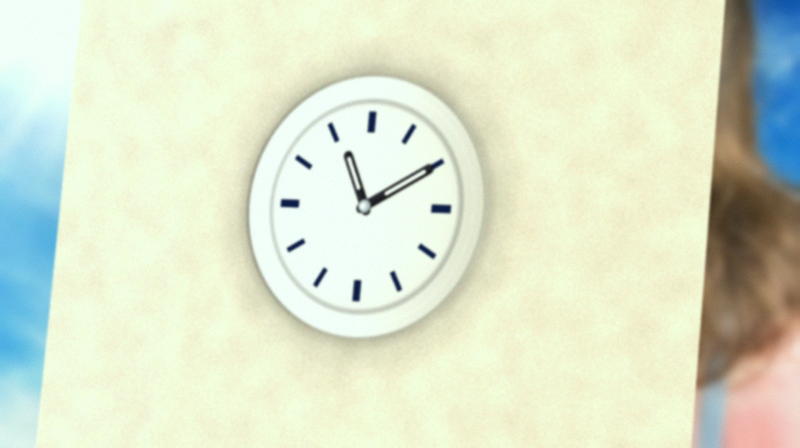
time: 11:10
